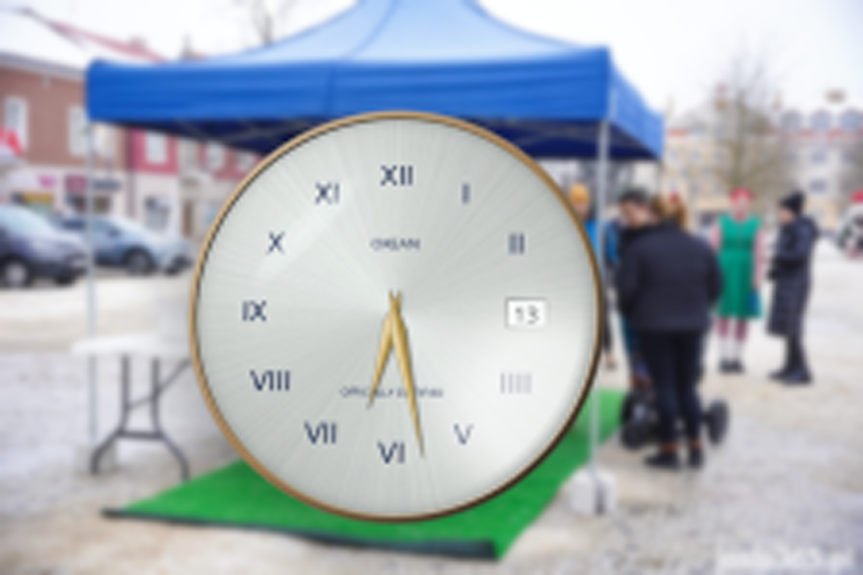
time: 6:28
